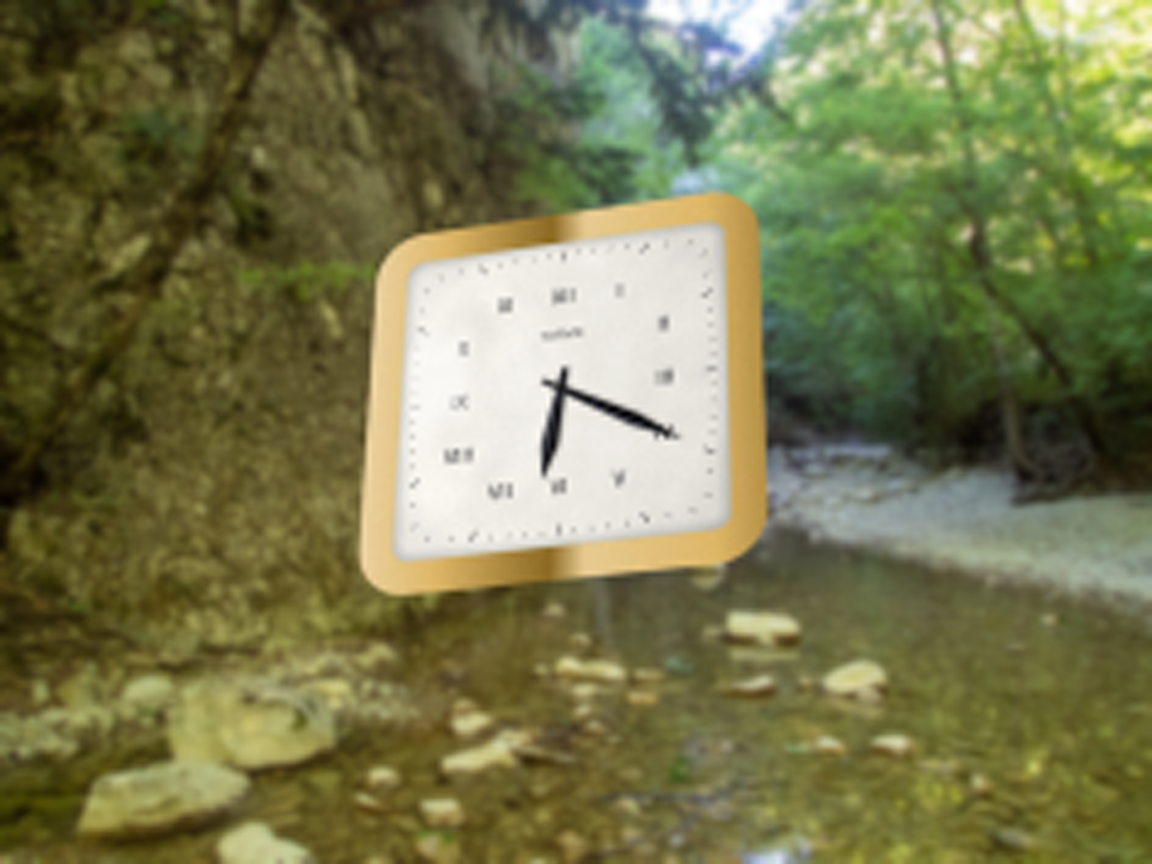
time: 6:20
